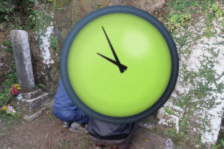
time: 9:56
